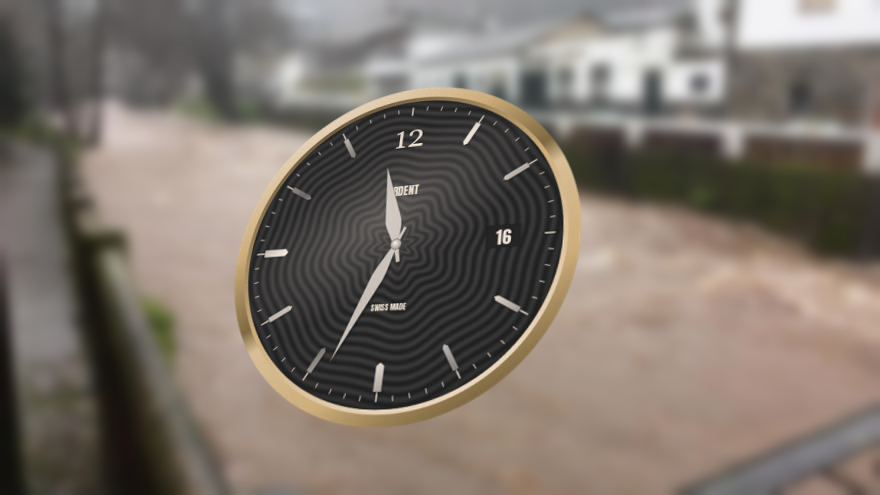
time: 11:34
